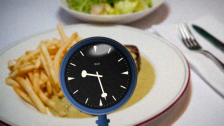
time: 9:28
